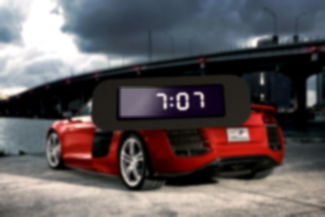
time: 7:07
